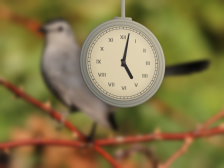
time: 5:02
